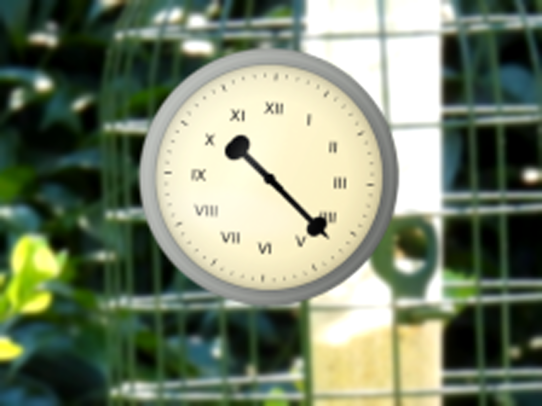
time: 10:22
